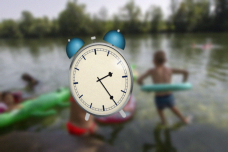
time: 2:25
